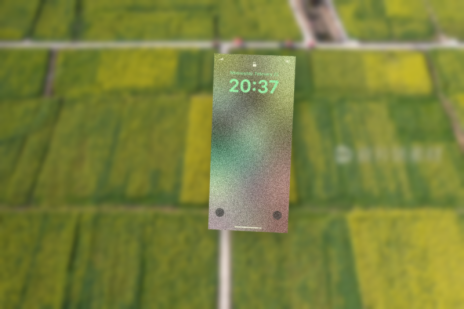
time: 20:37
